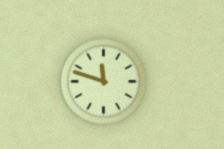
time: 11:48
